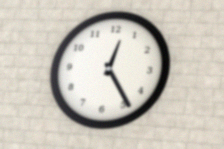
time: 12:24
